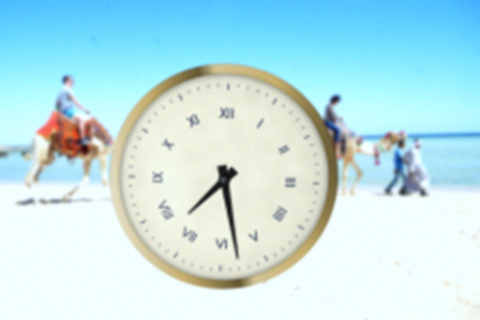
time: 7:28
